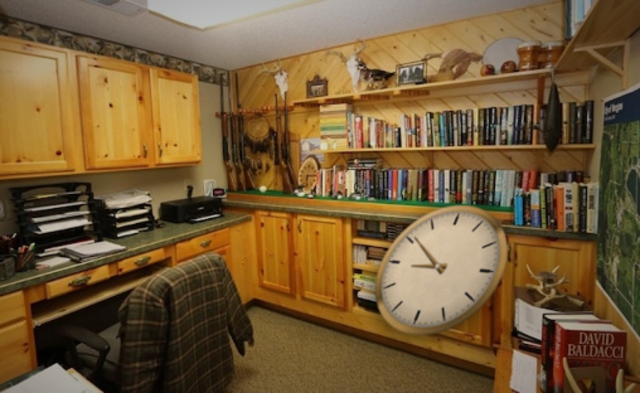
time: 8:51
